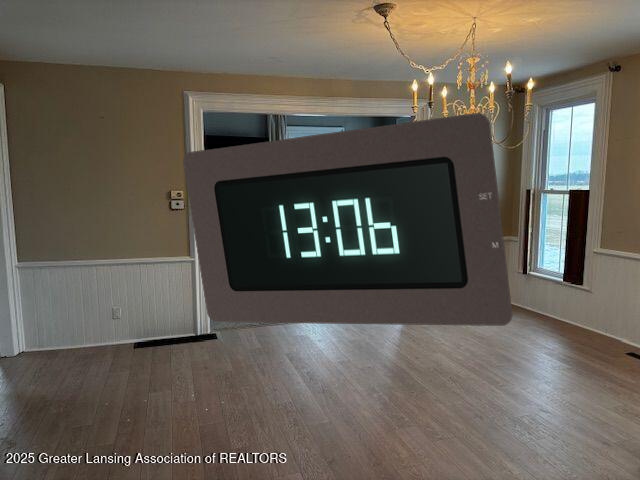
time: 13:06
